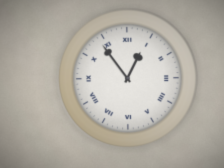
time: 12:54
